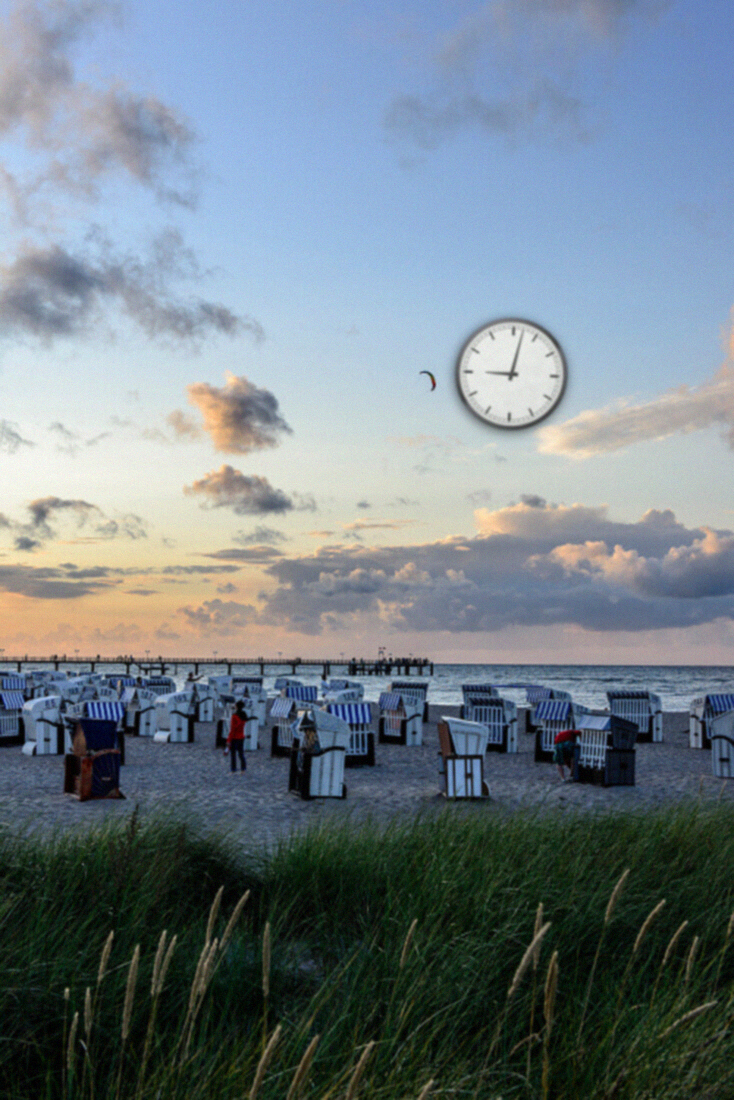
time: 9:02
